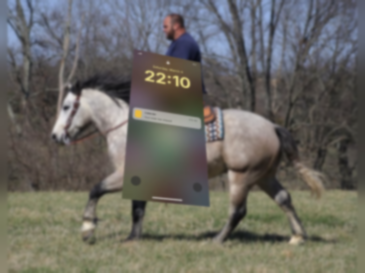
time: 22:10
